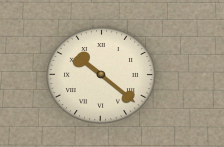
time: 10:22
